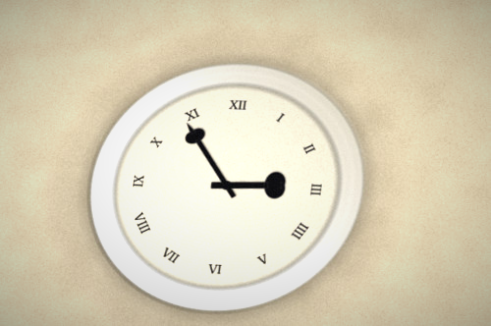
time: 2:54
